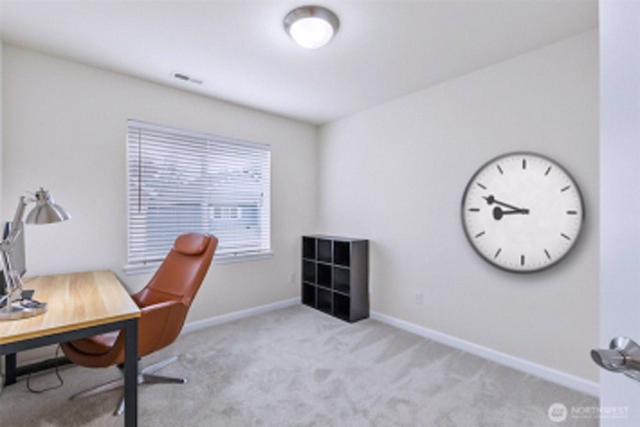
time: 8:48
